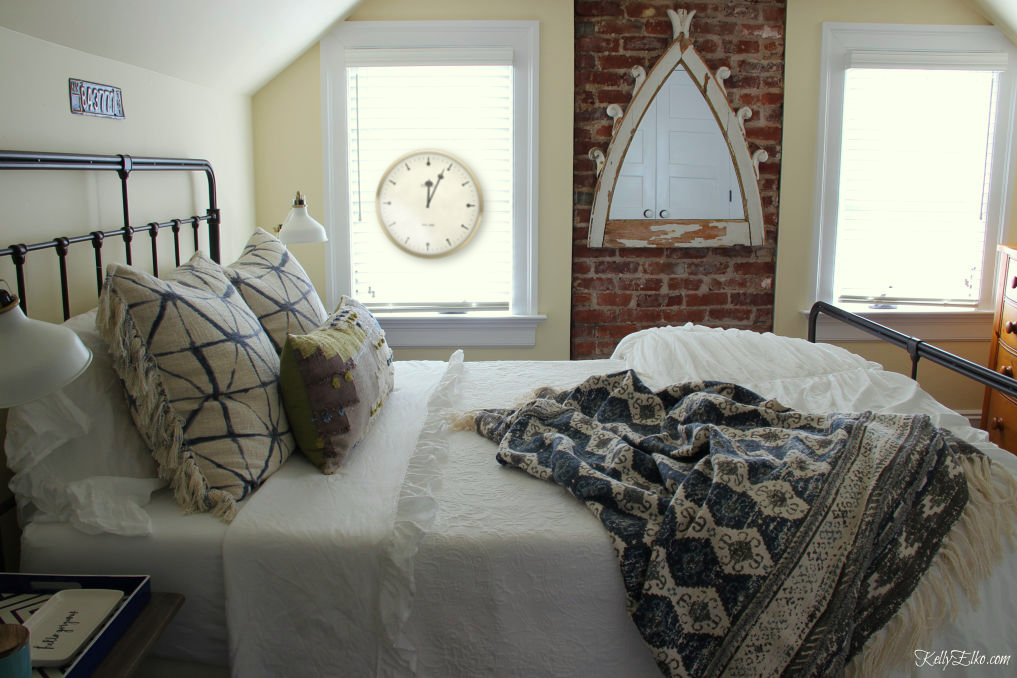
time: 12:04
